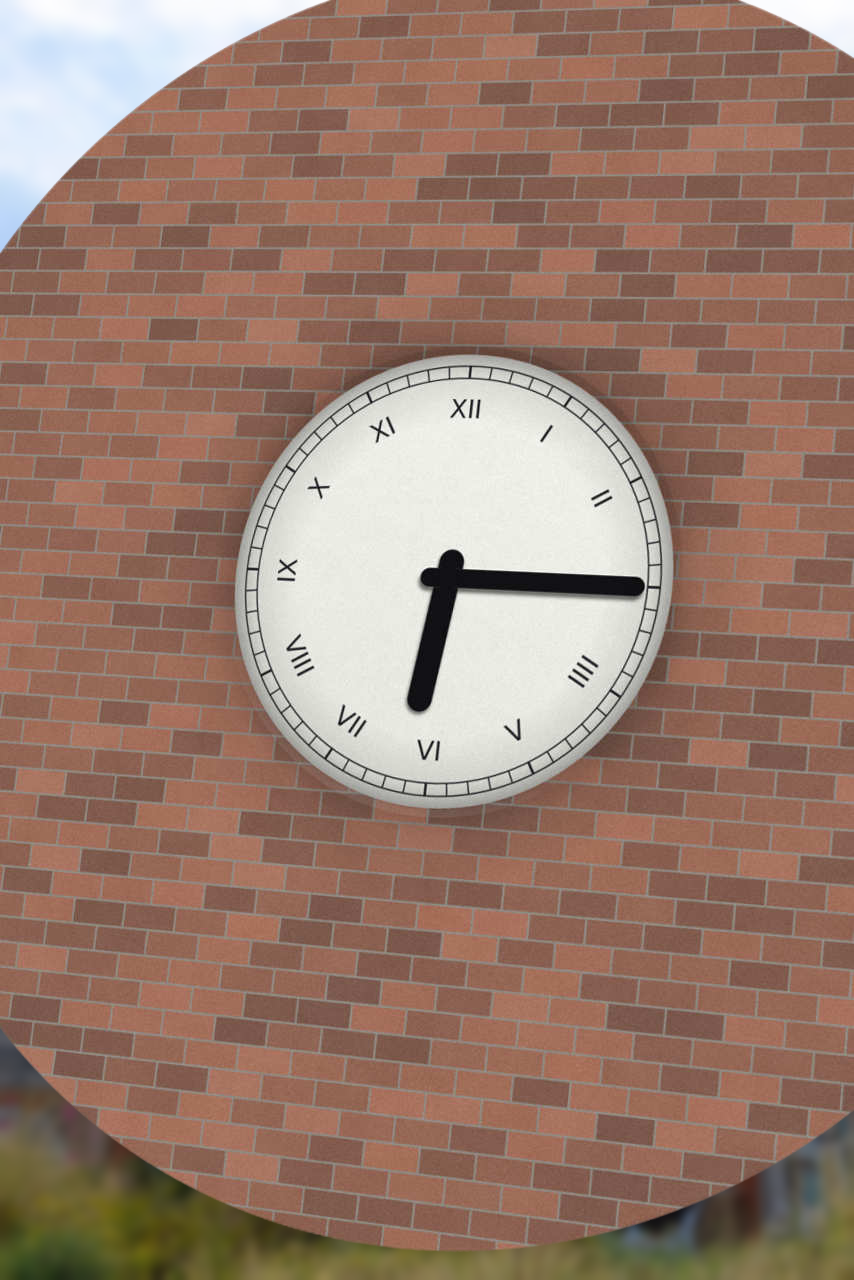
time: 6:15
